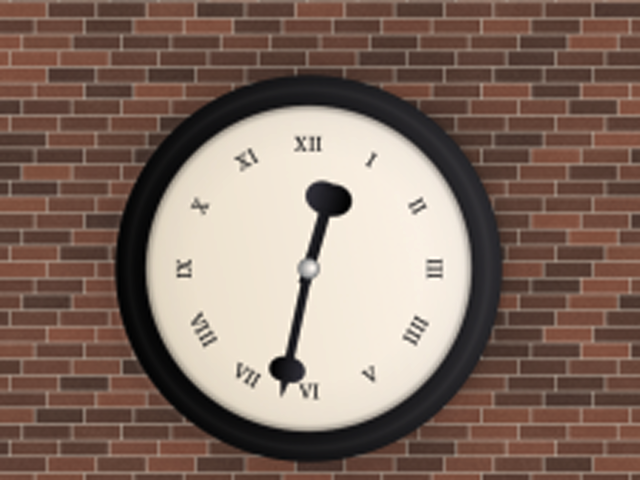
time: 12:32
